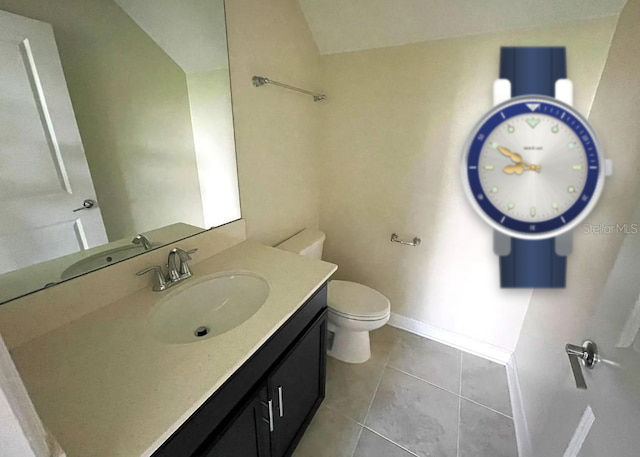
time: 8:50
